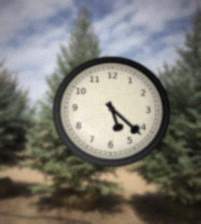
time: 5:22
